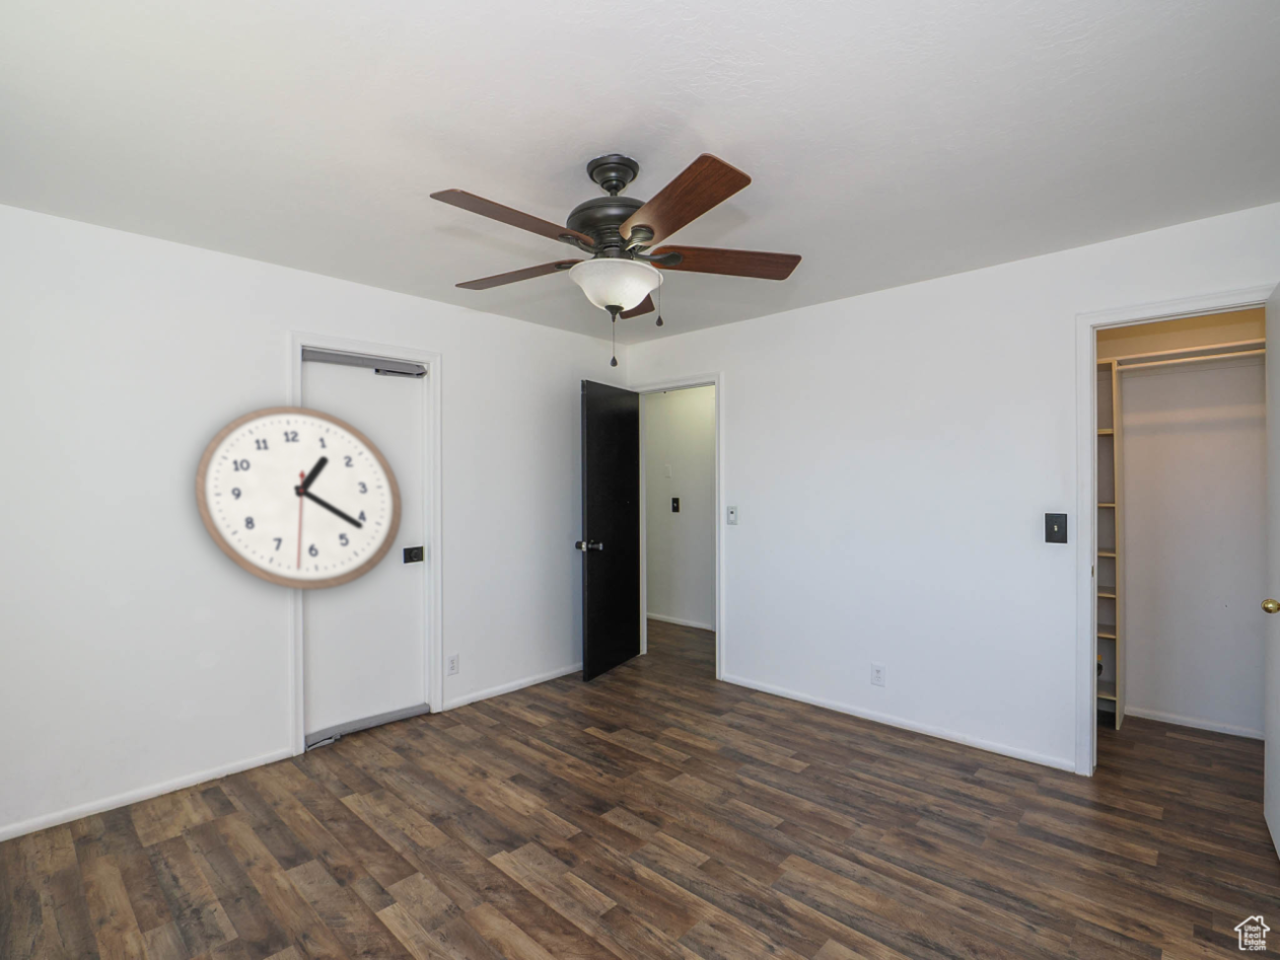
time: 1:21:32
